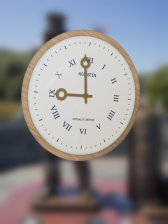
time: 8:59
